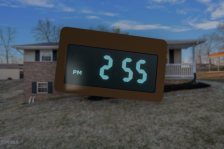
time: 2:55
